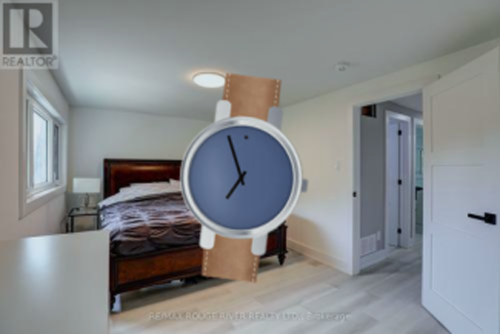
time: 6:56
